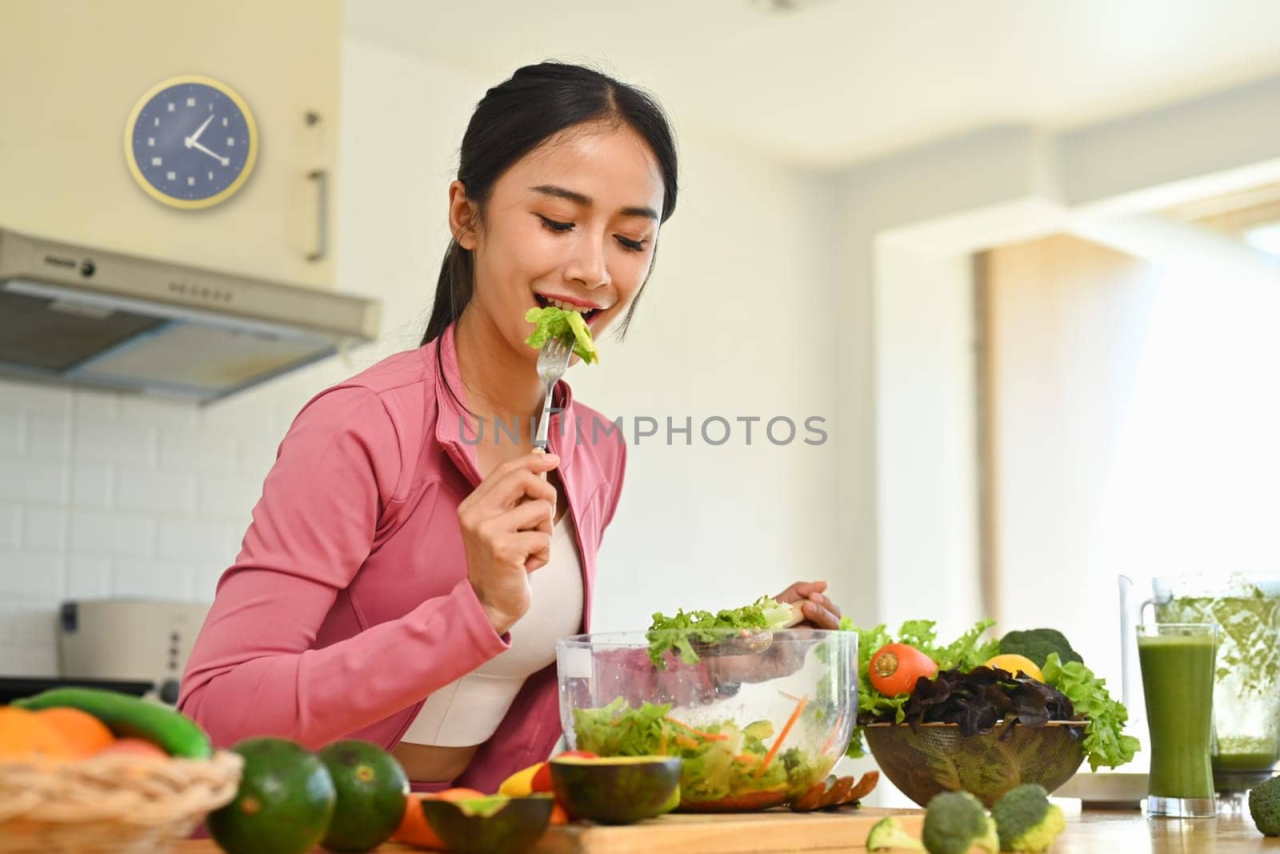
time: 1:20
